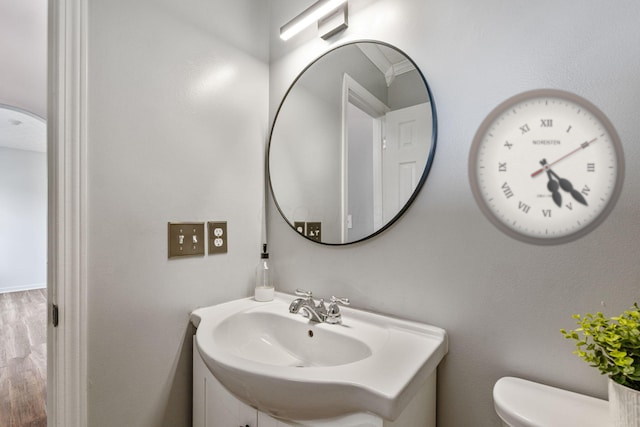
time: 5:22:10
